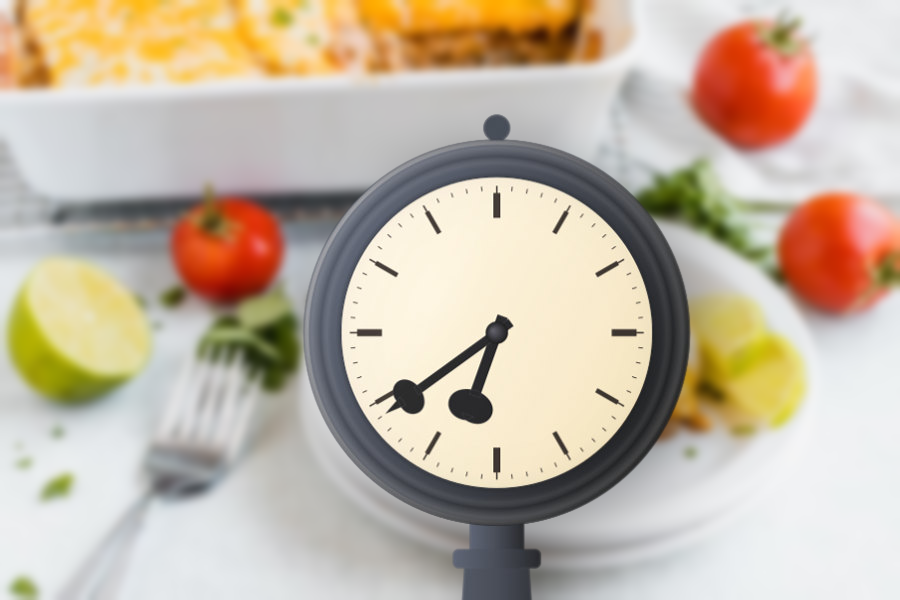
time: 6:39
